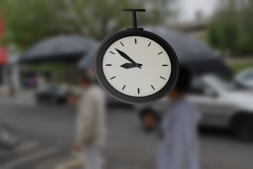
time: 8:52
